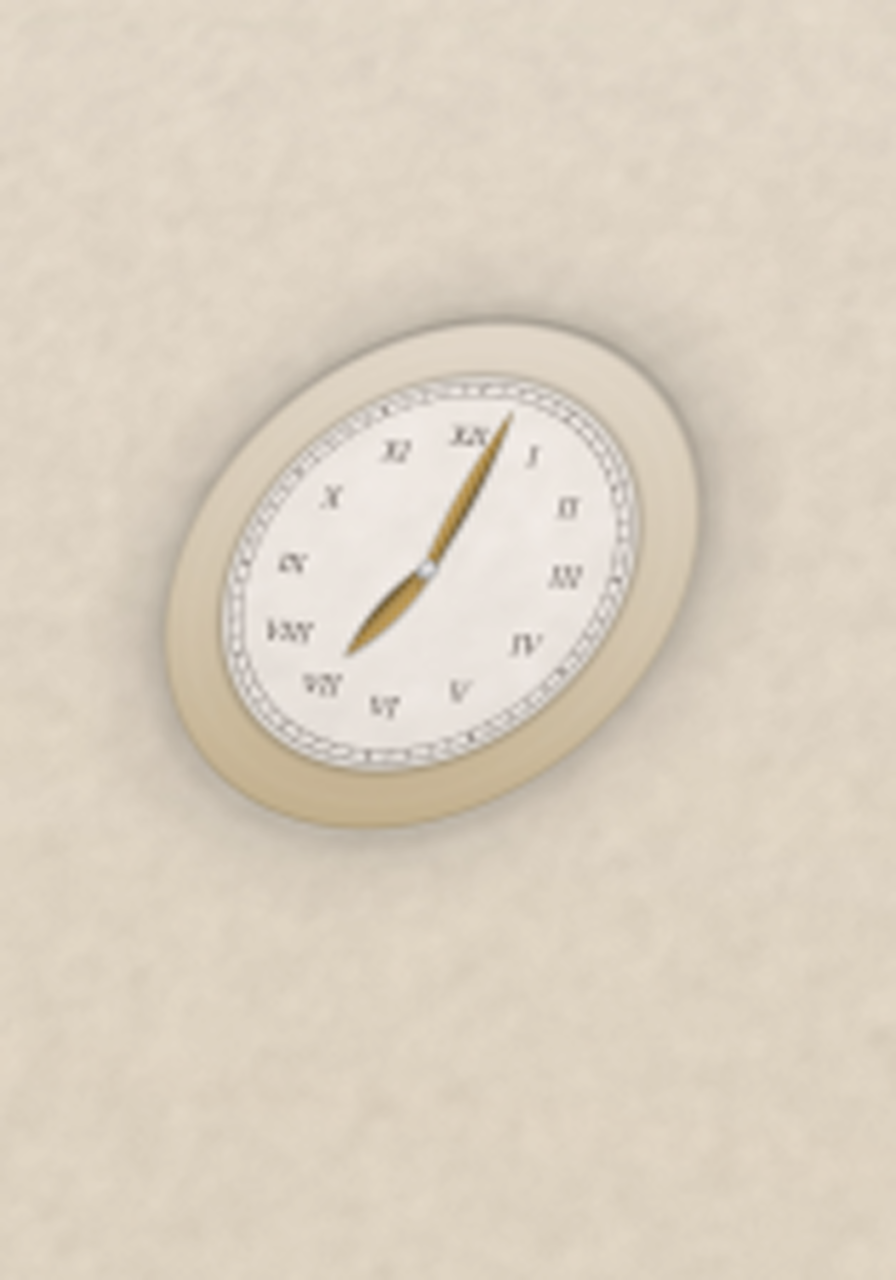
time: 7:02
